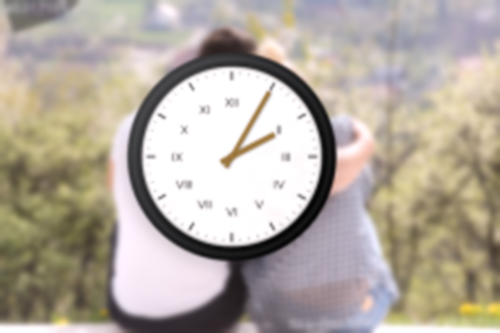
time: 2:05
